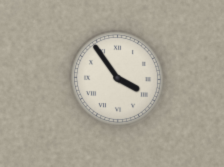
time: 3:54
